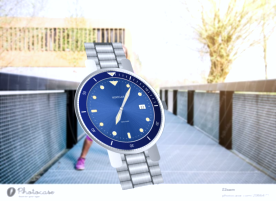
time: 7:06
